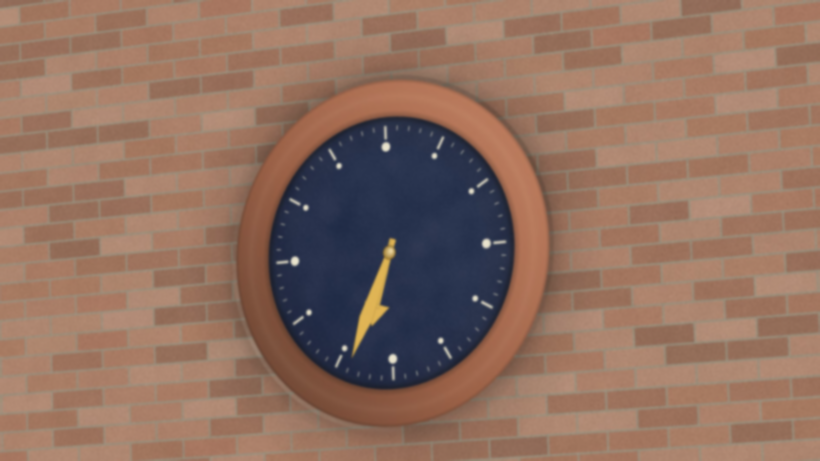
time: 6:34
